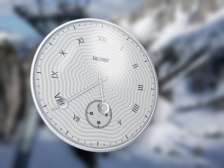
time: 5:39
